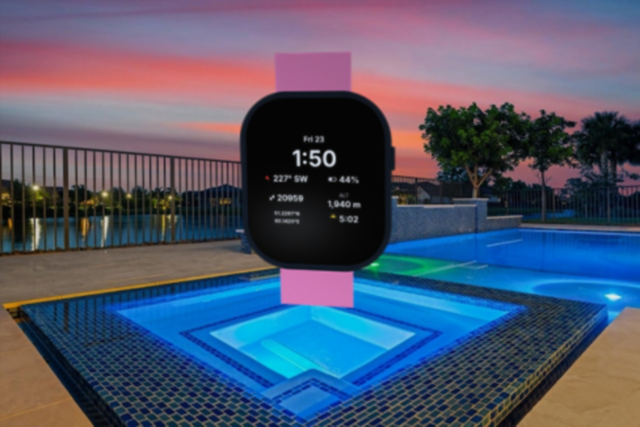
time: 1:50
